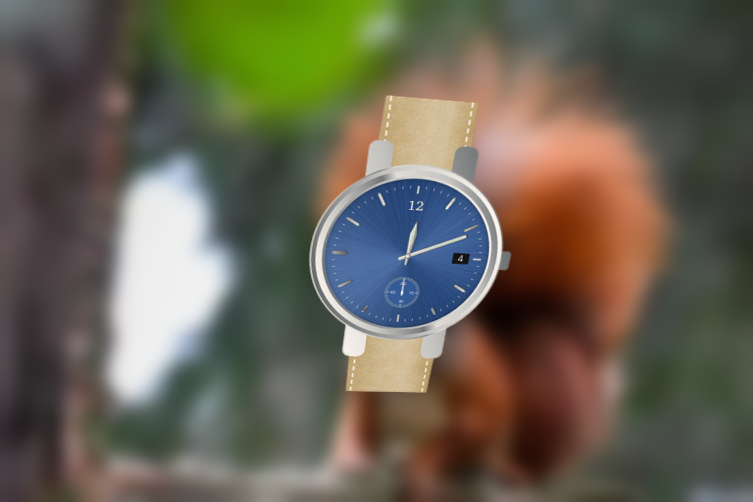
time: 12:11
